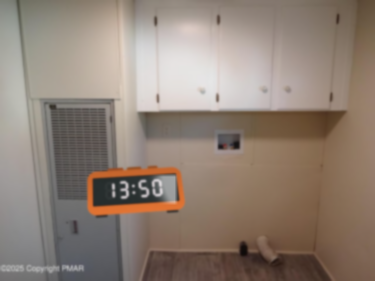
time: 13:50
